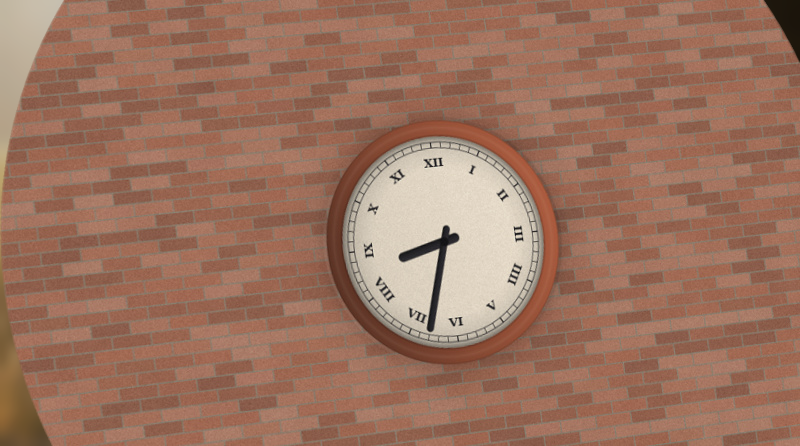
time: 8:33
